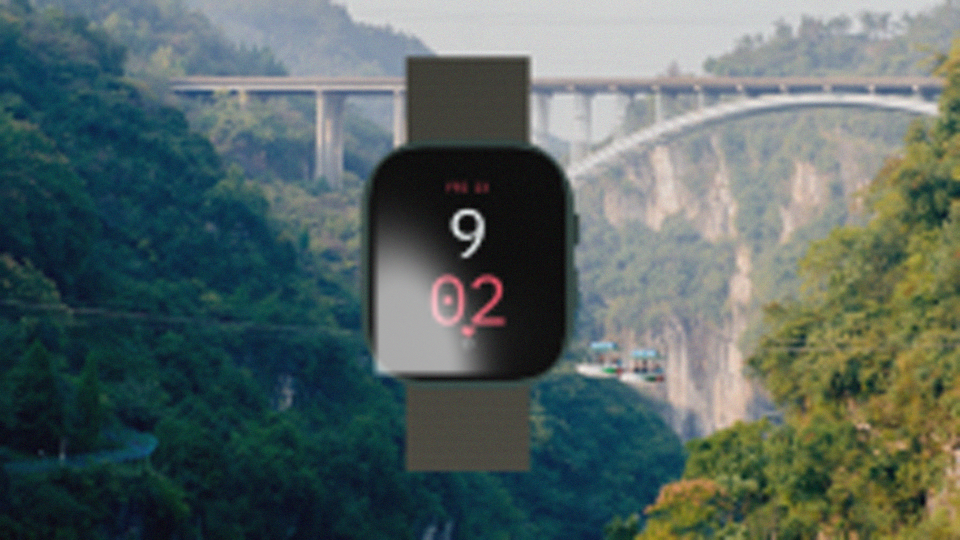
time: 9:02
